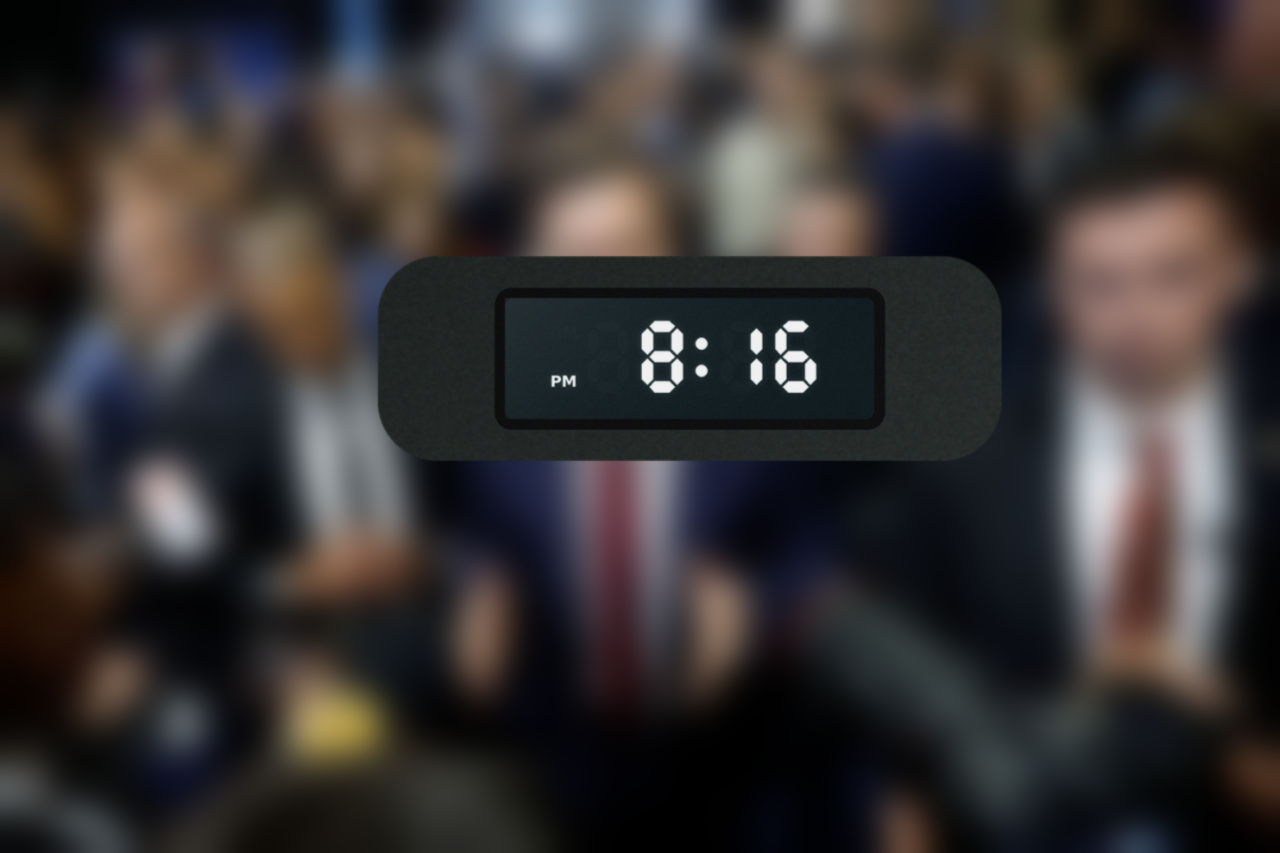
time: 8:16
